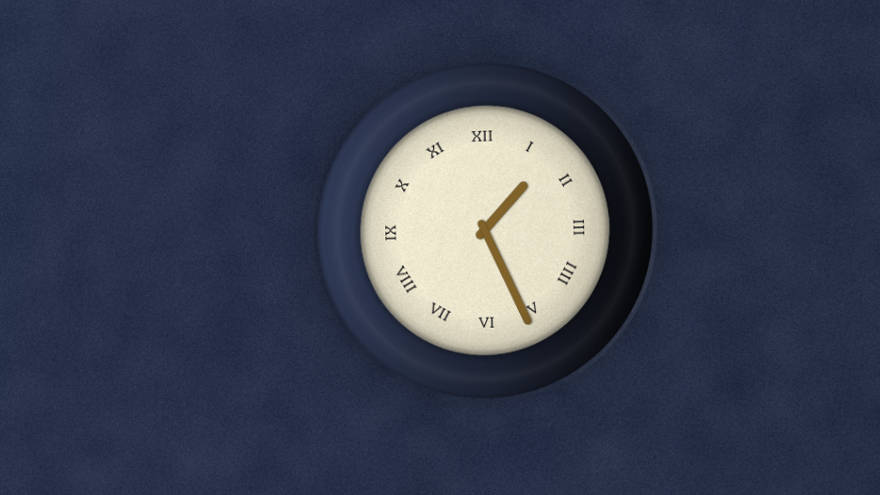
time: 1:26
